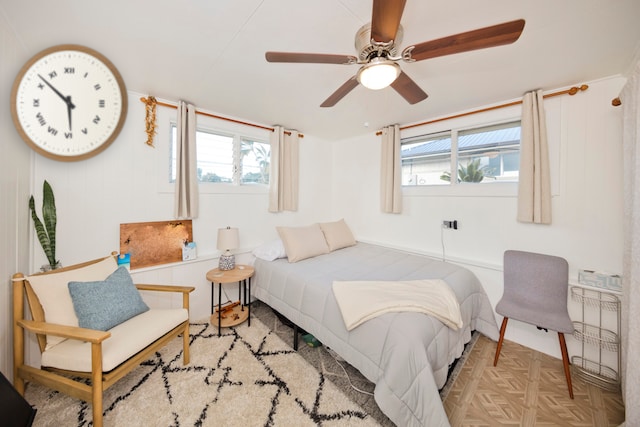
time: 5:52
